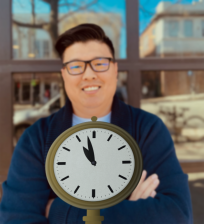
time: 10:58
